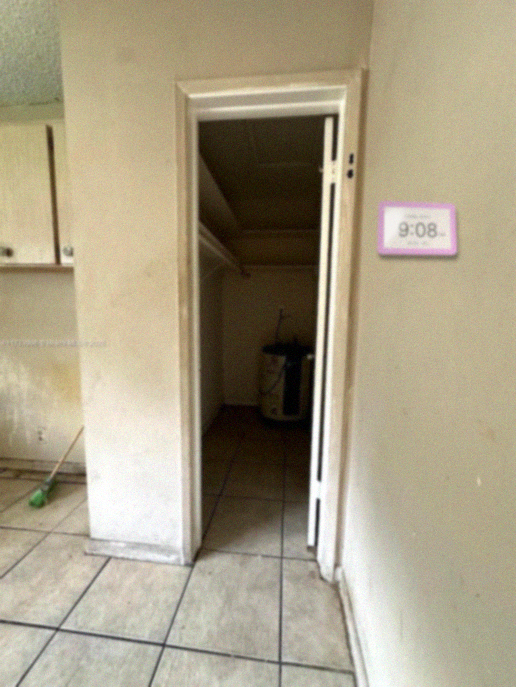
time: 9:08
